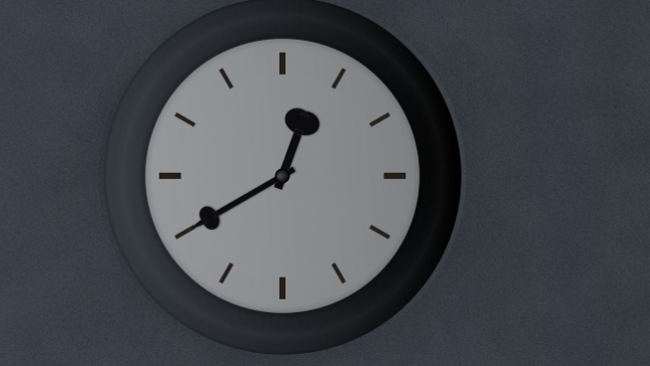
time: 12:40
